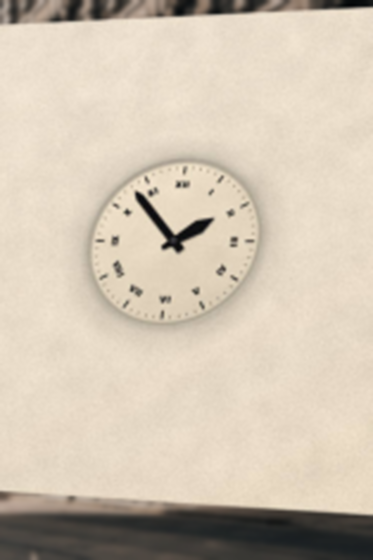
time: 1:53
